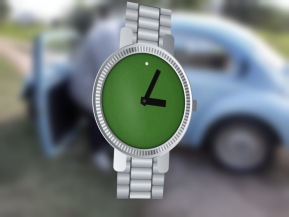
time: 3:04
